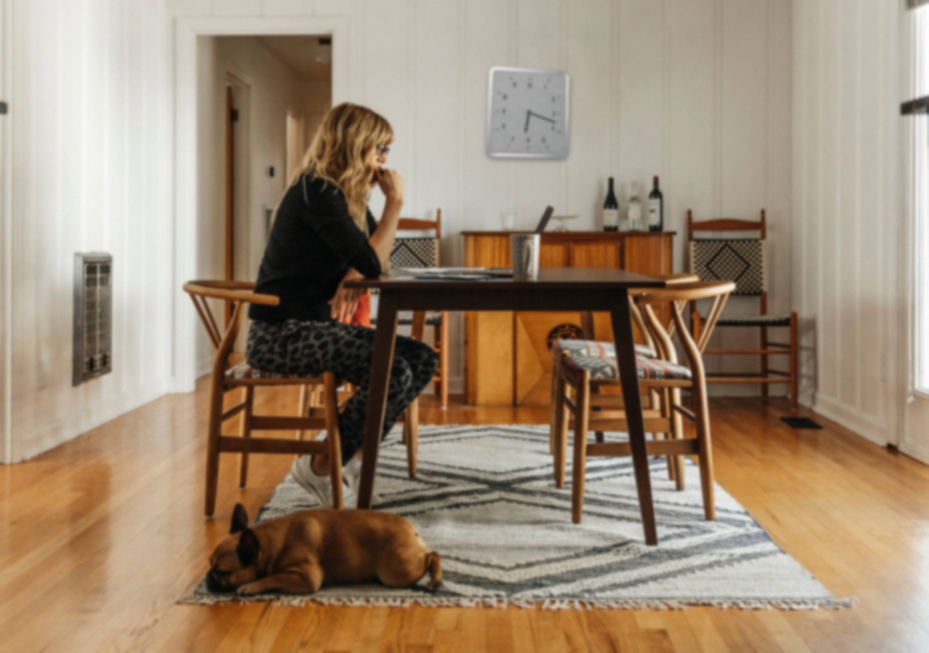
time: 6:18
